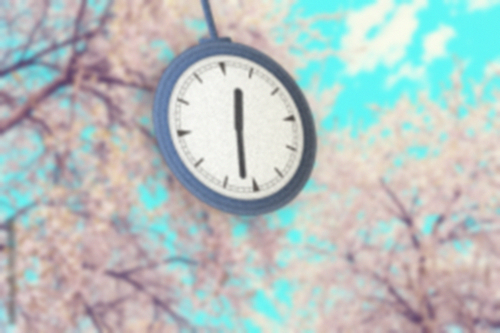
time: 12:32
